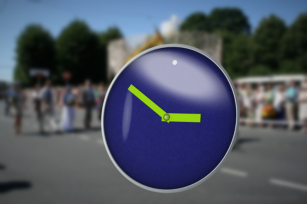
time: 2:50
